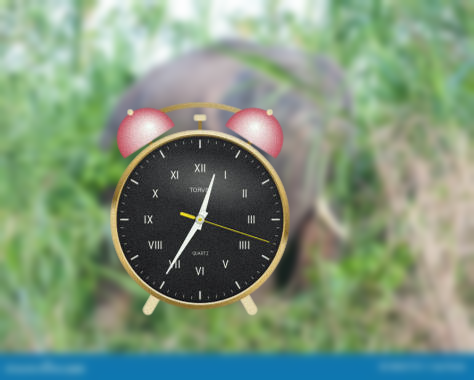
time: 12:35:18
